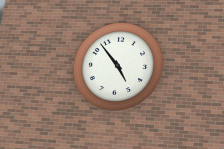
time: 4:53
